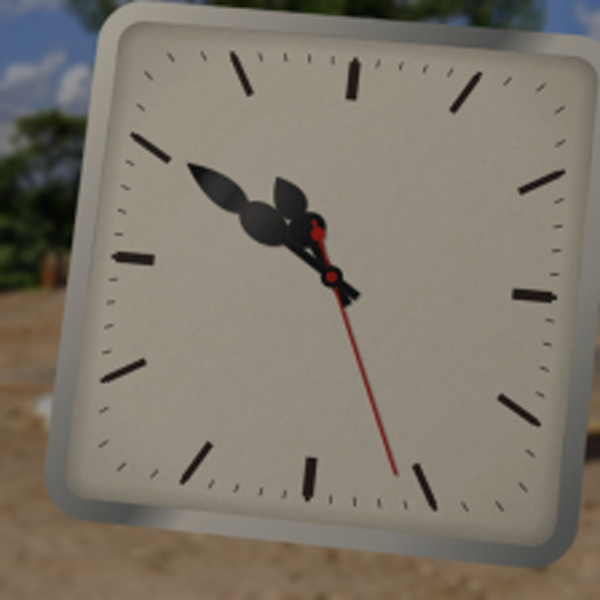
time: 10:50:26
